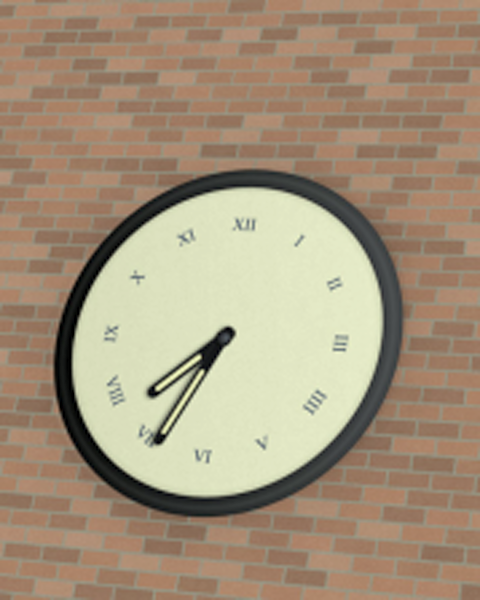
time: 7:34
